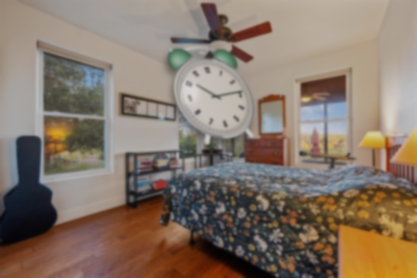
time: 10:14
